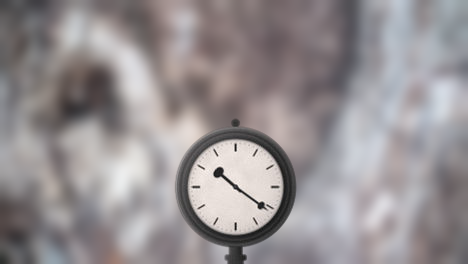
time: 10:21
